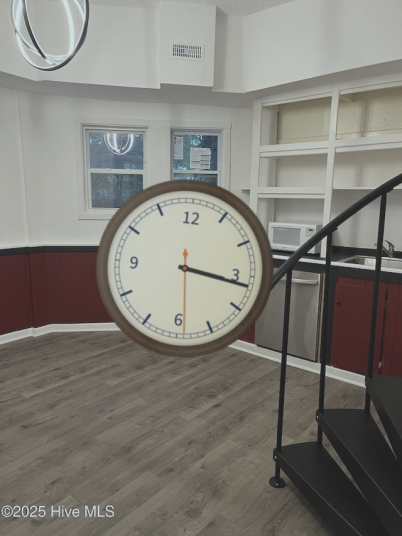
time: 3:16:29
